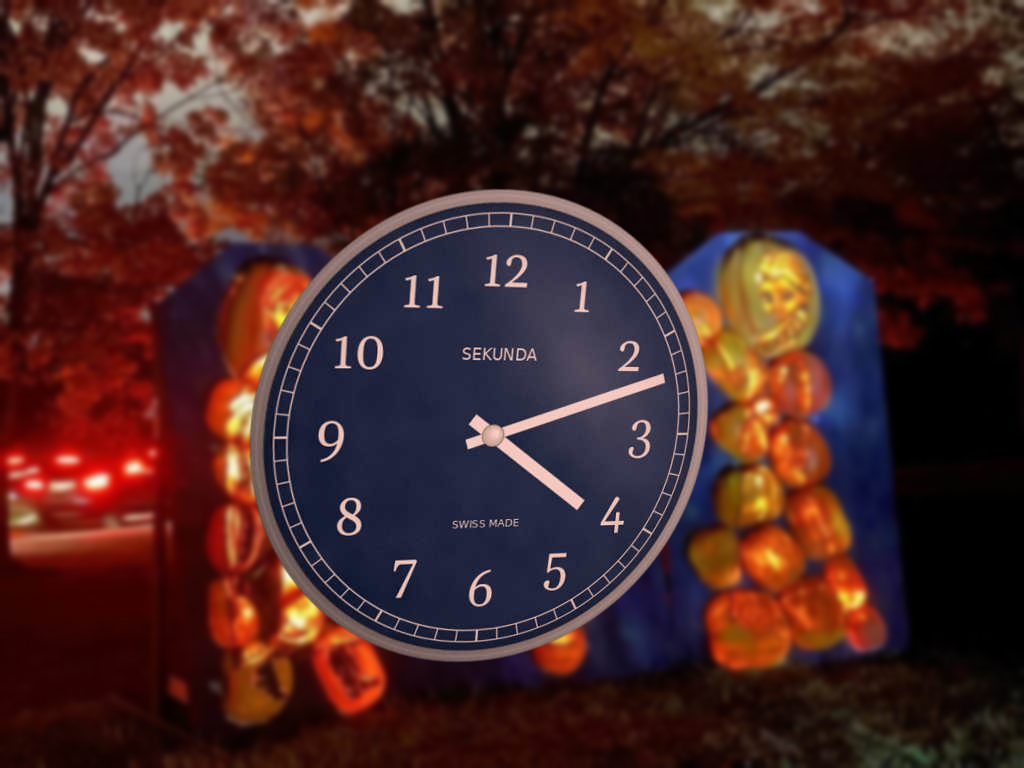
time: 4:12
